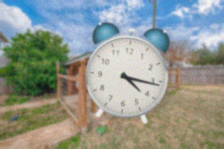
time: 4:16
